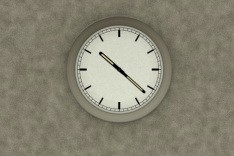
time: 10:22
